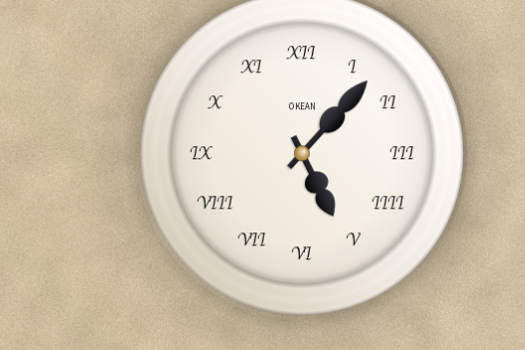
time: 5:07
